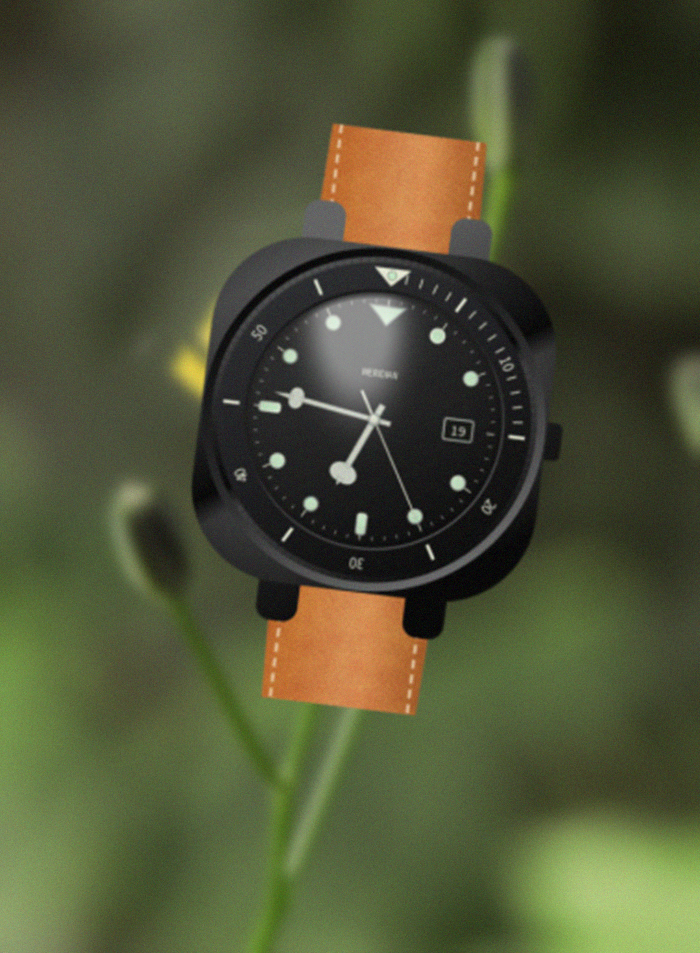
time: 6:46:25
